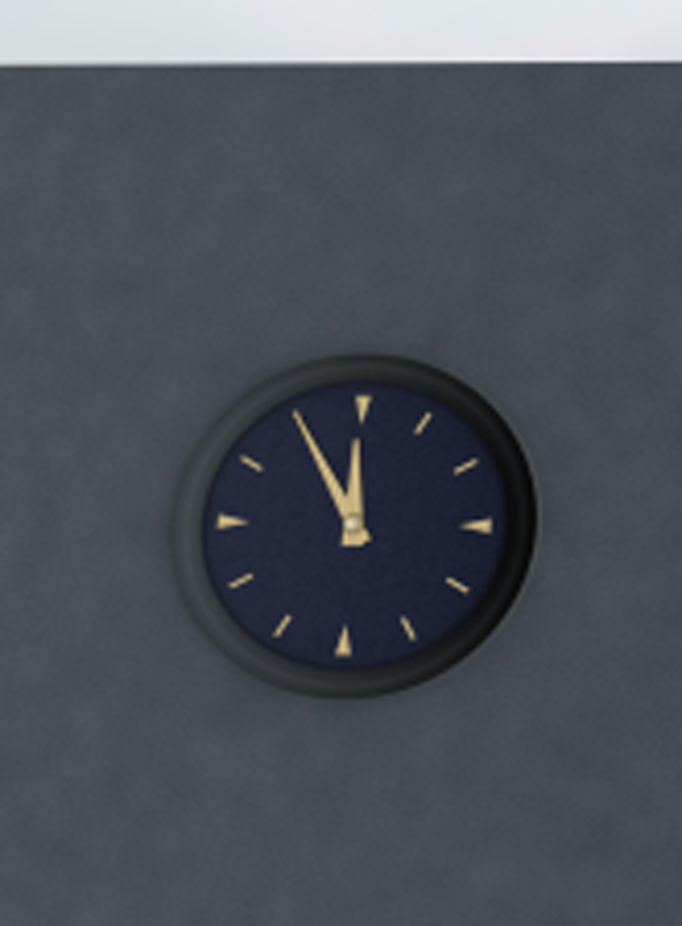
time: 11:55
